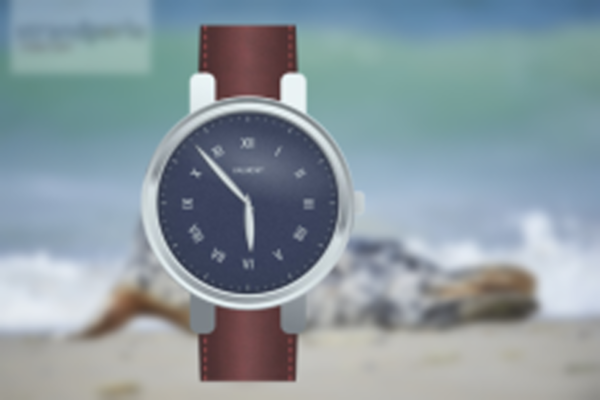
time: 5:53
